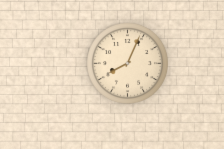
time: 8:04
